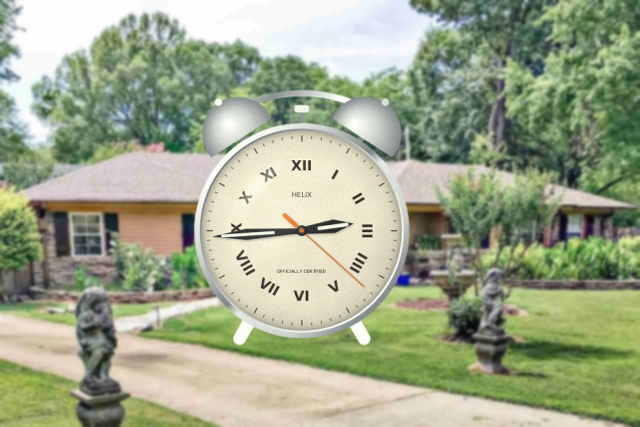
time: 2:44:22
